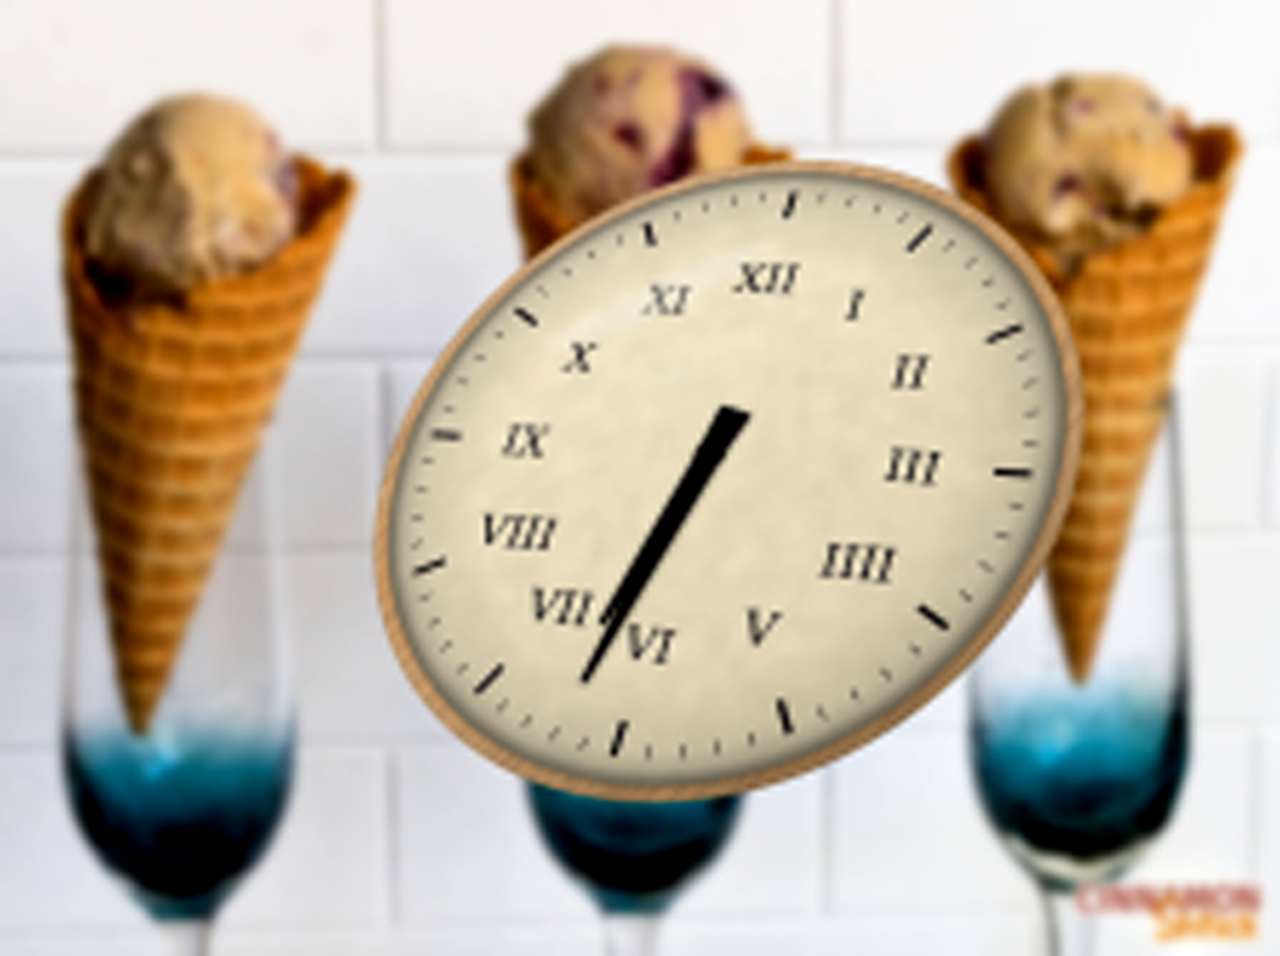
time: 6:32
